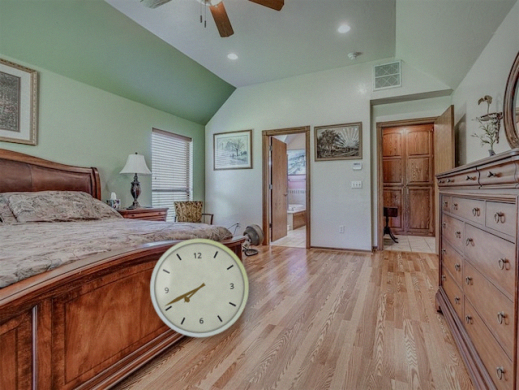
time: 7:41
